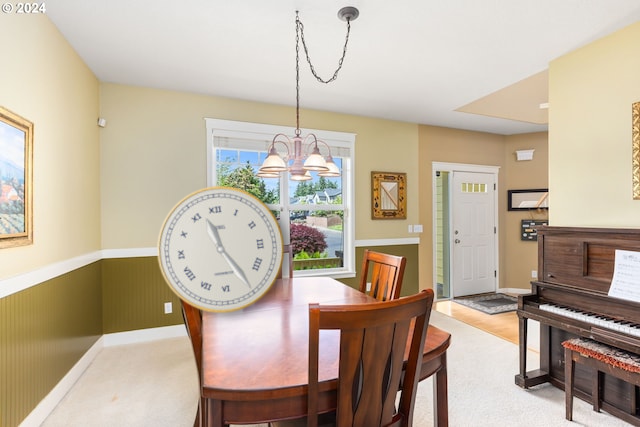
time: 11:25
